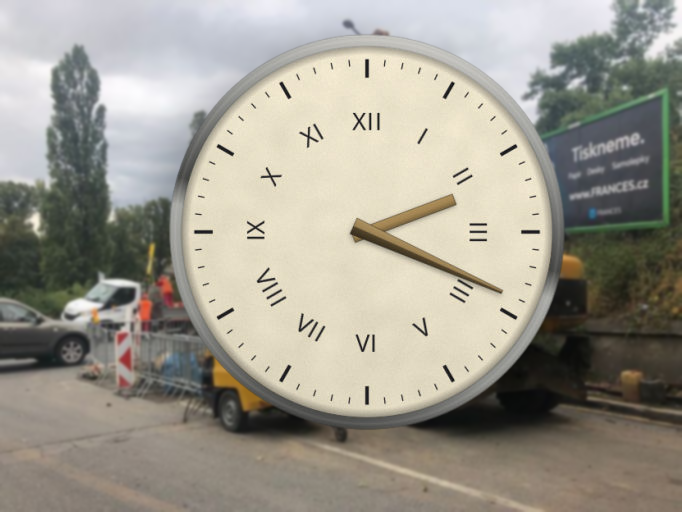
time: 2:19
